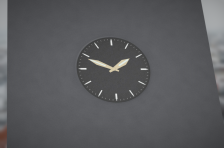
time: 1:49
